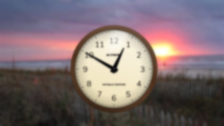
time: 12:50
